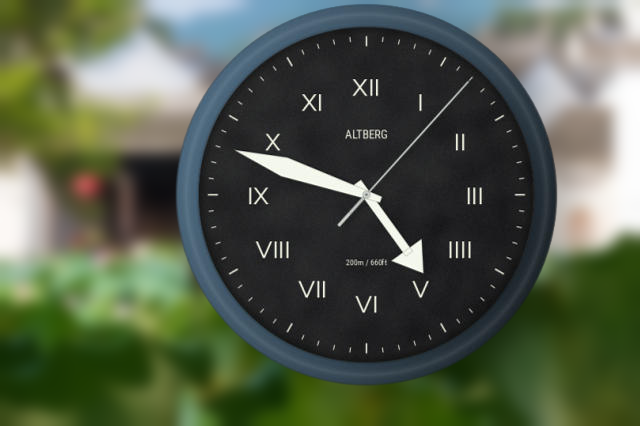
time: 4:48:07
